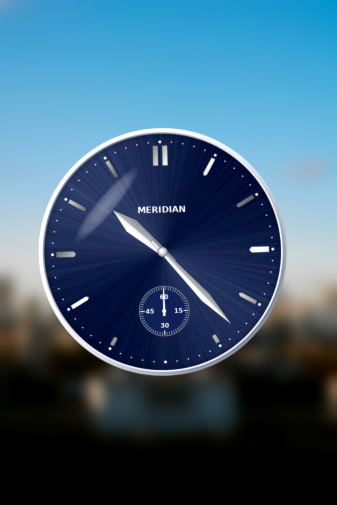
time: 10:23
